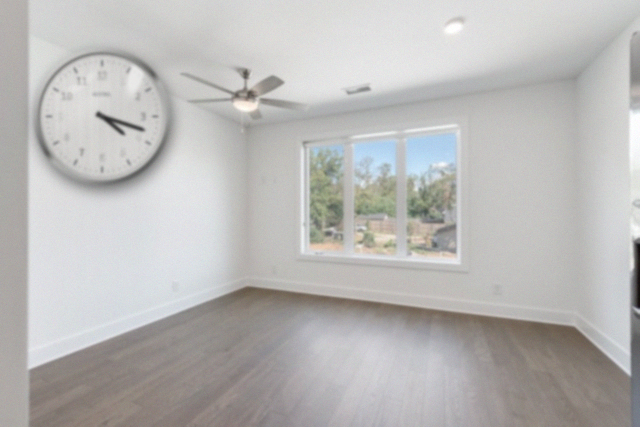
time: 4:18
